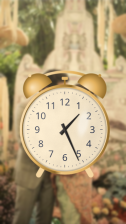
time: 1:26
